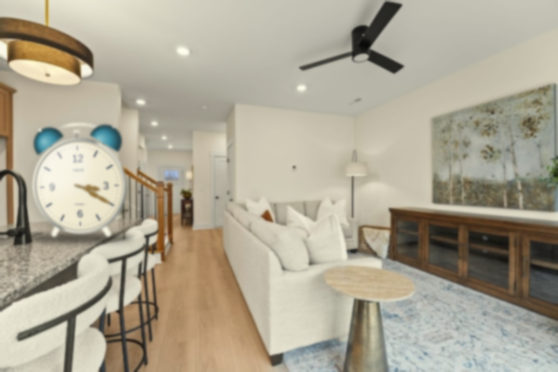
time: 3:20
